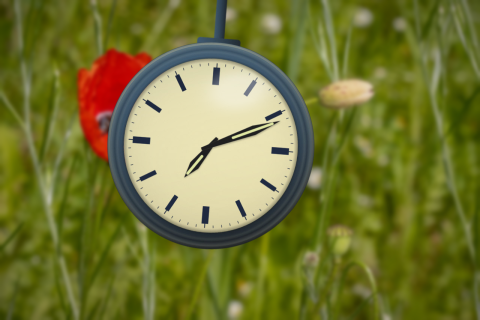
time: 7:11
